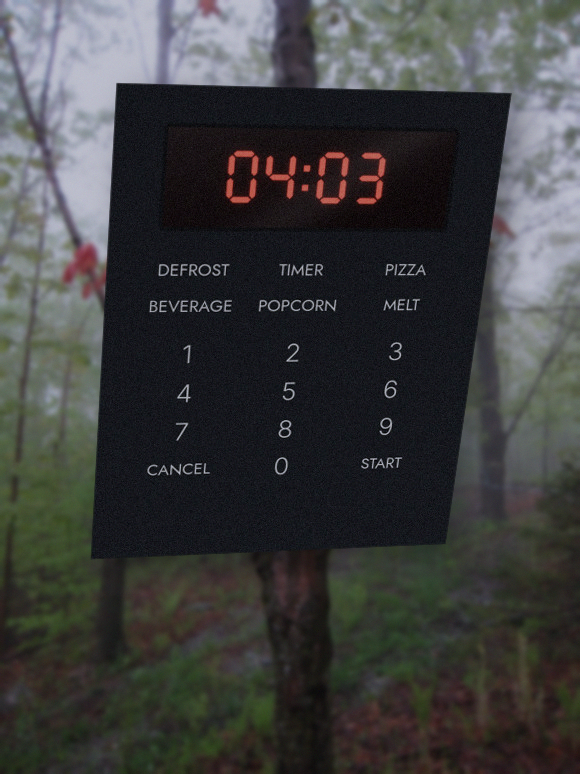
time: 4:03
